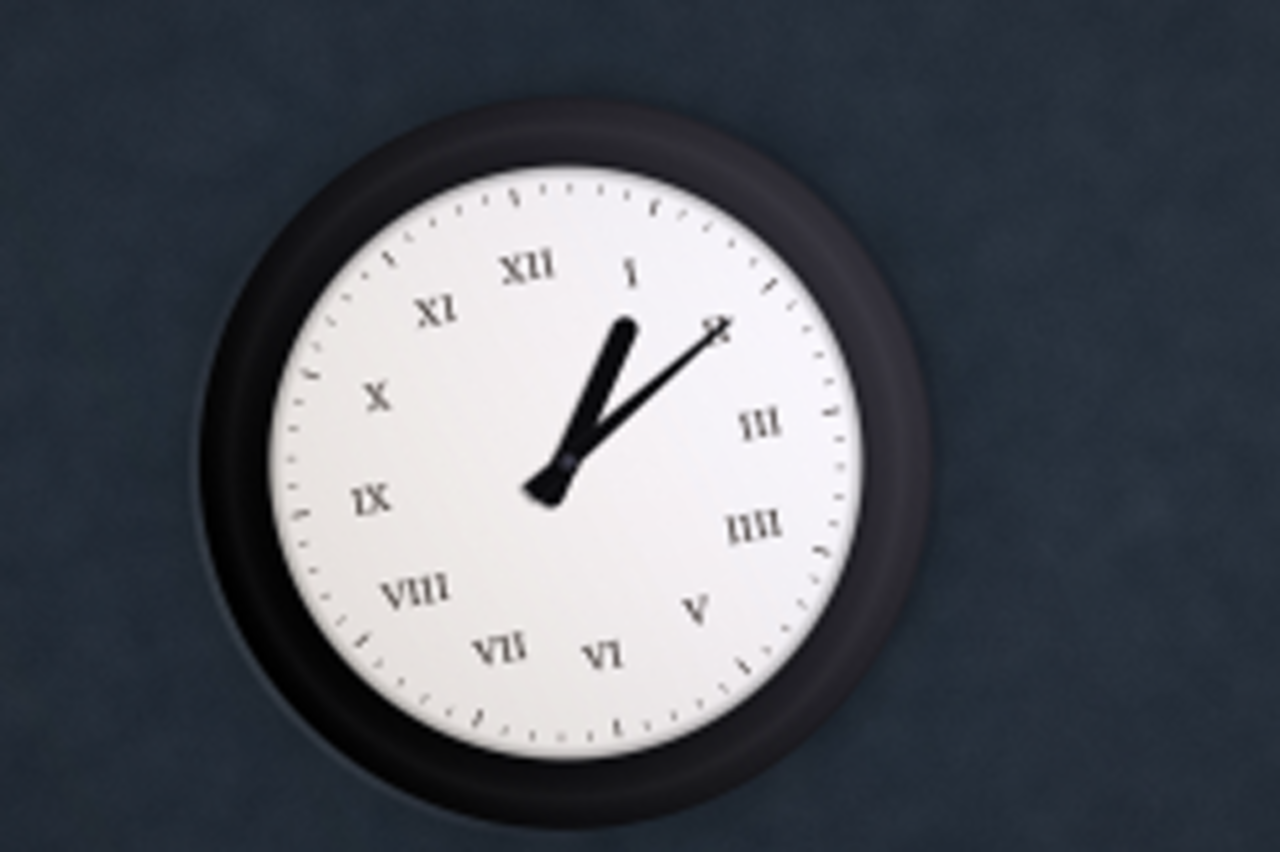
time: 1:10
